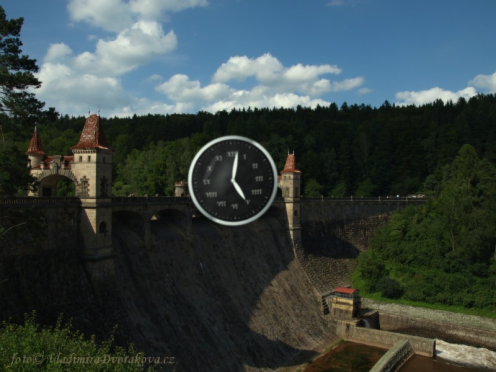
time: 5:02
